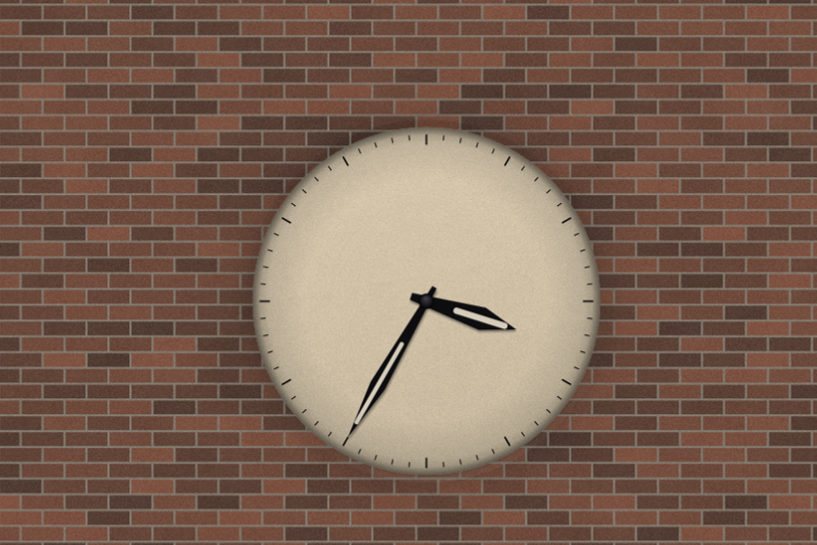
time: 3:35
